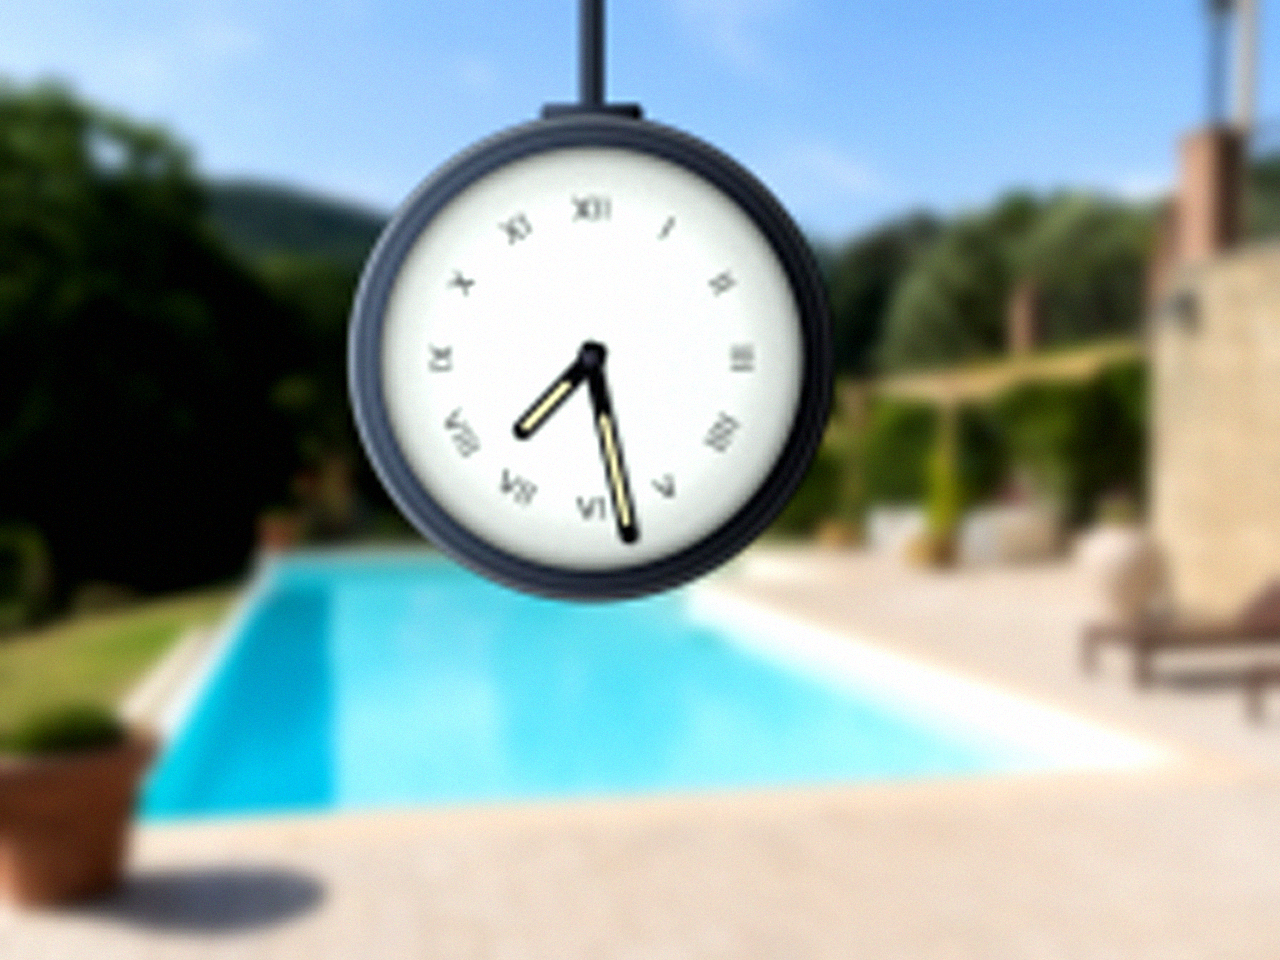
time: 7:28
